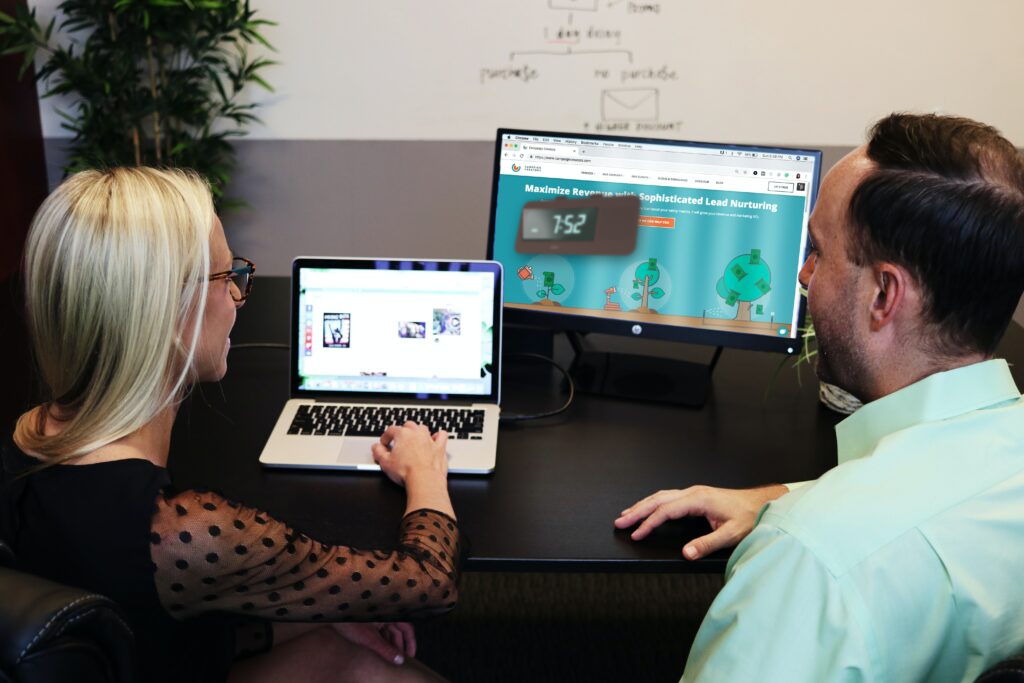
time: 7:52
